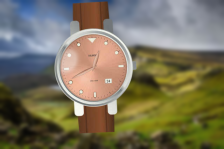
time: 12:41
